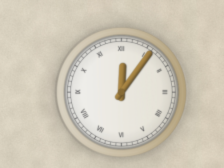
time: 12:06
